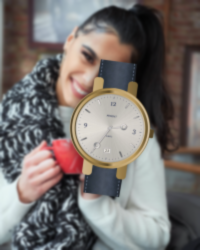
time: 2:35
